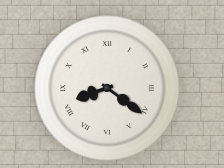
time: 8:21
